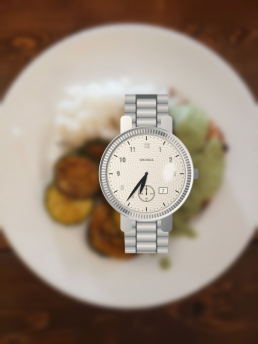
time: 6:36
